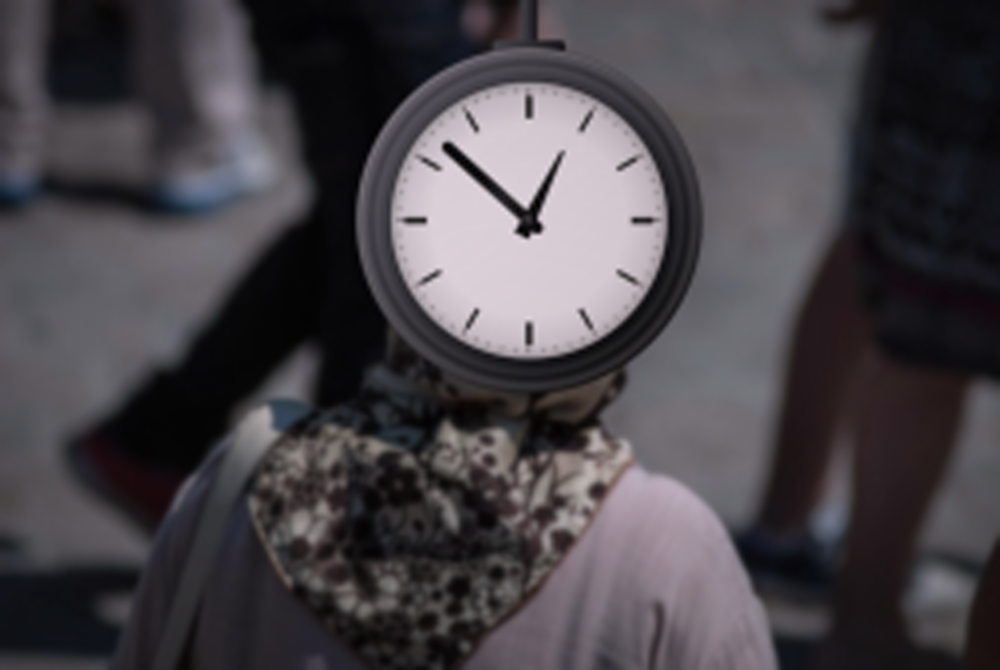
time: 12:52
